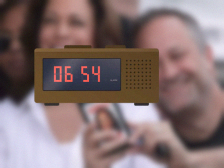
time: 6:54
